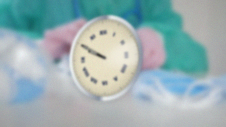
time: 9:50
